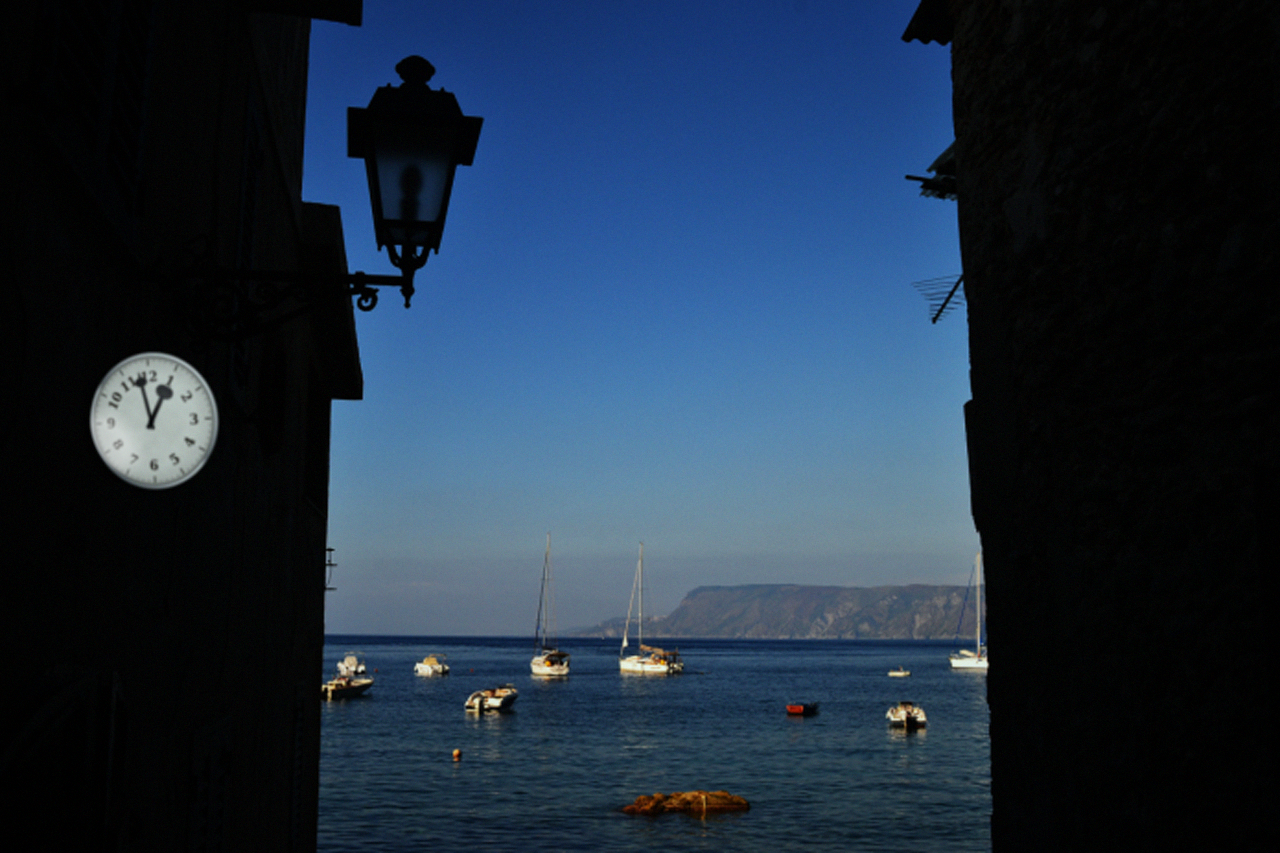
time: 12:58
